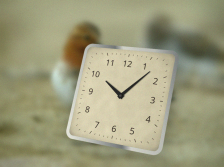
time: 10:07
